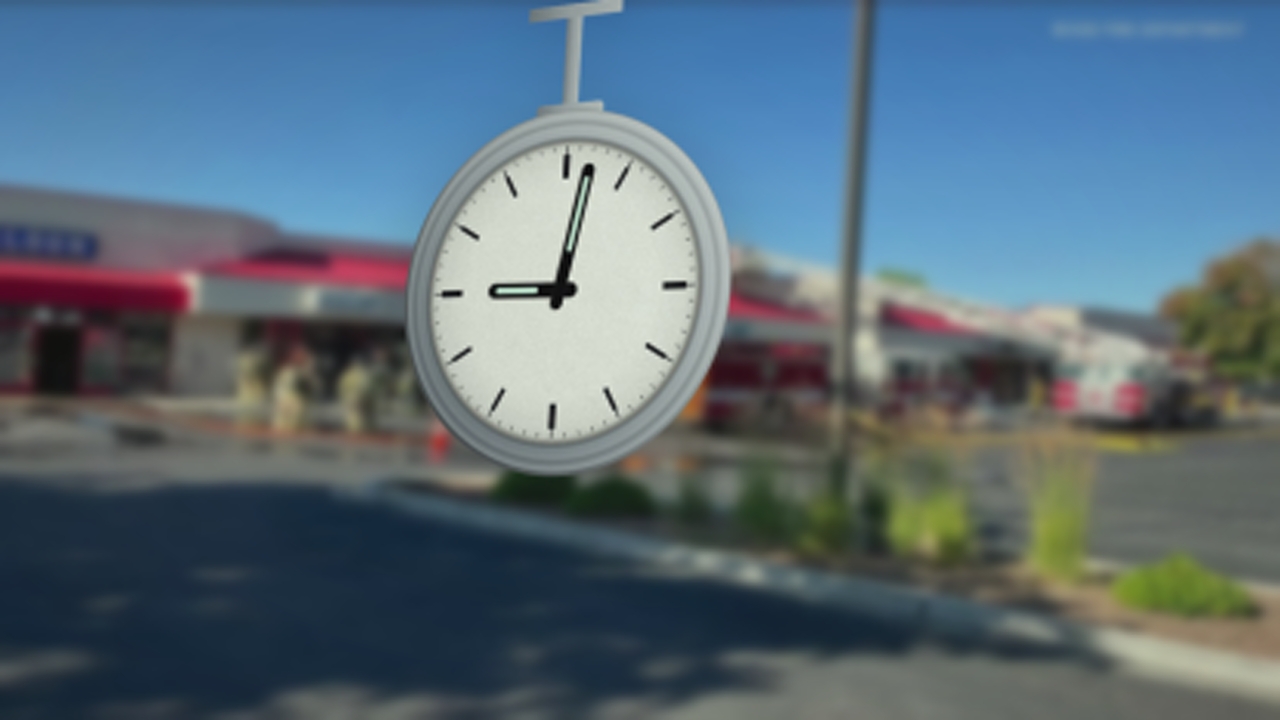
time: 9:02
